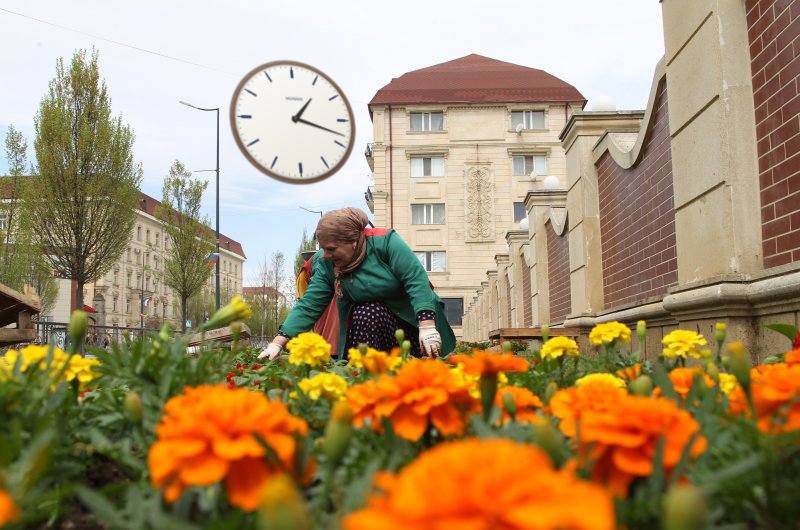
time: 1:18
